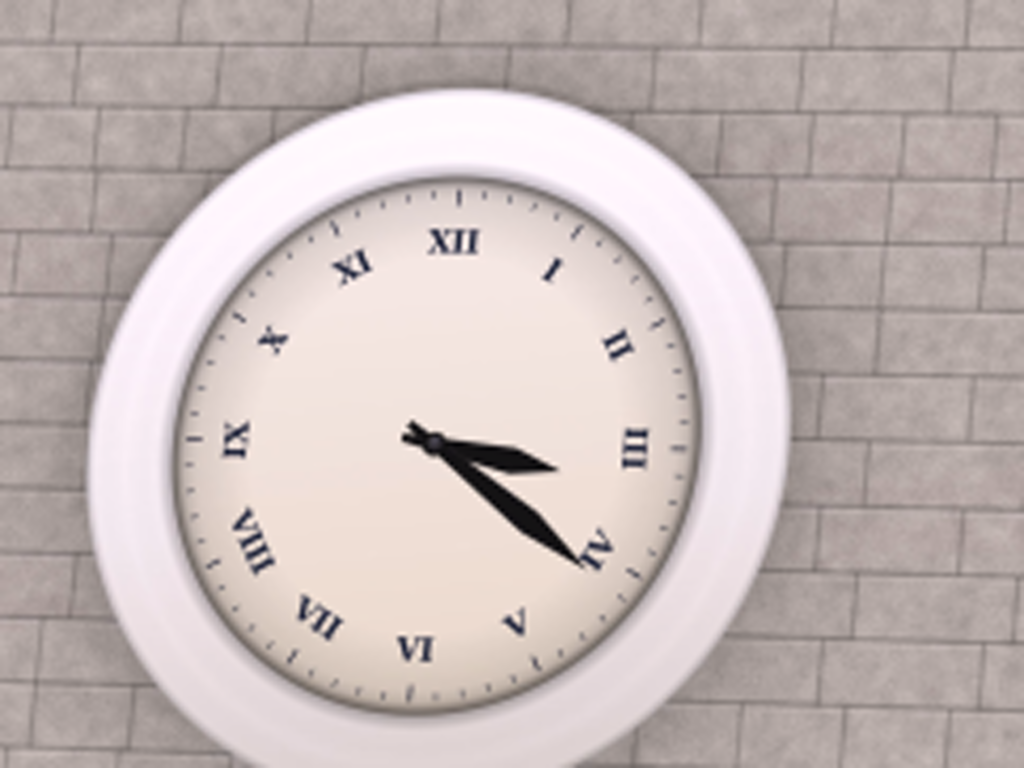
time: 3:21
